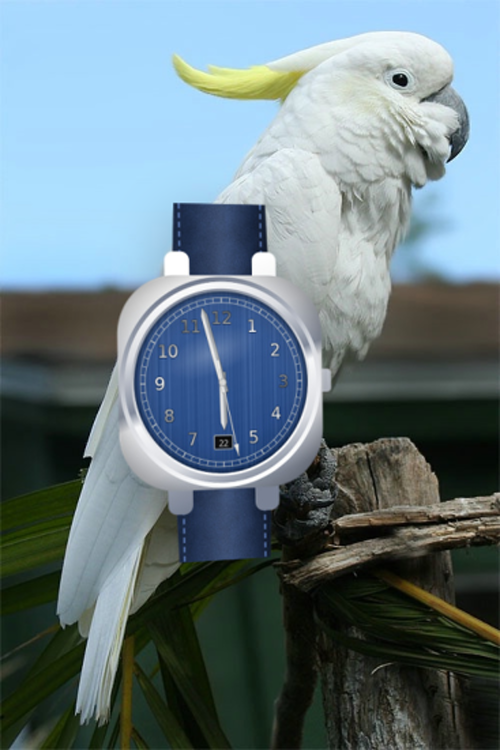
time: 5:57:28
